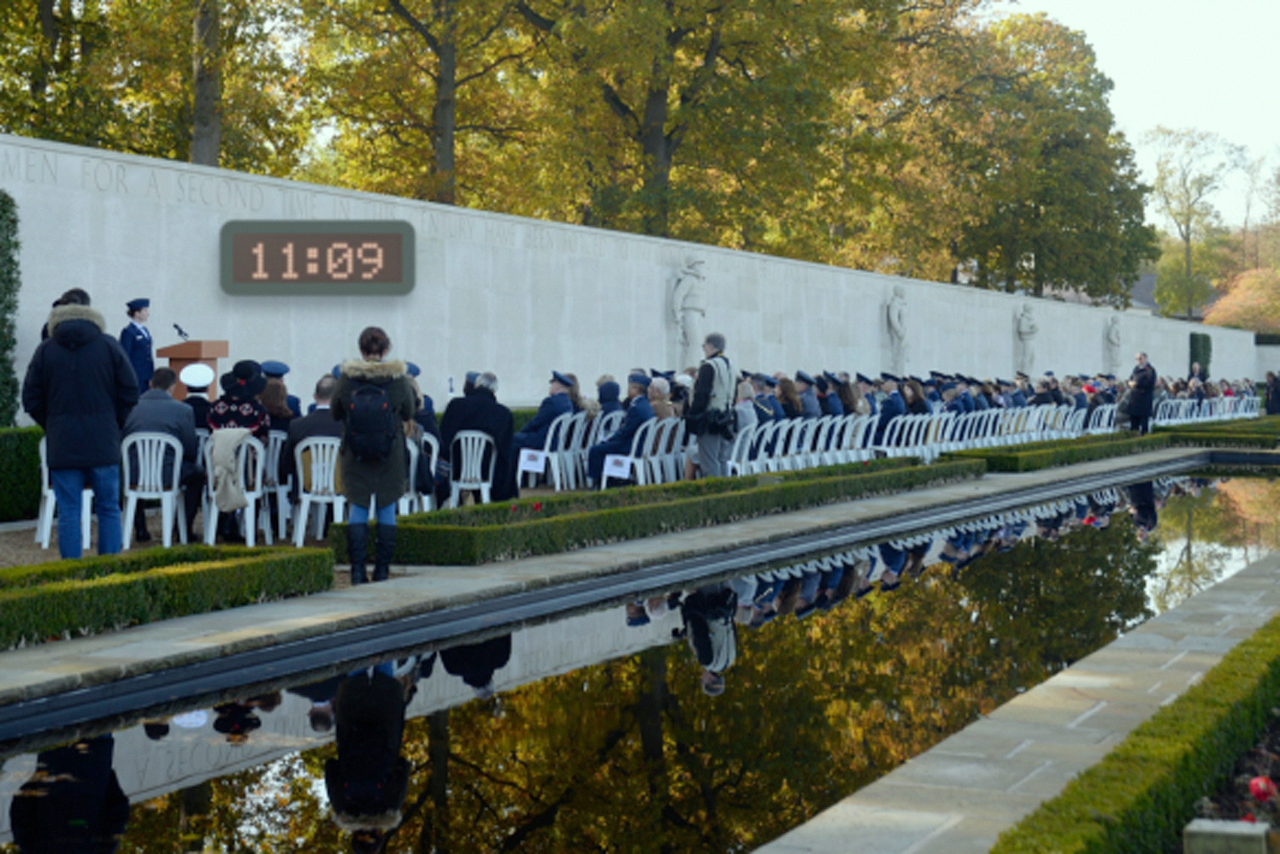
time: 11:09
